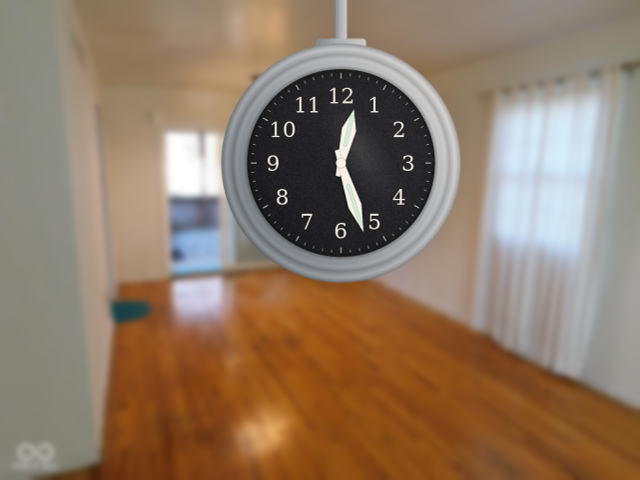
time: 12:27
